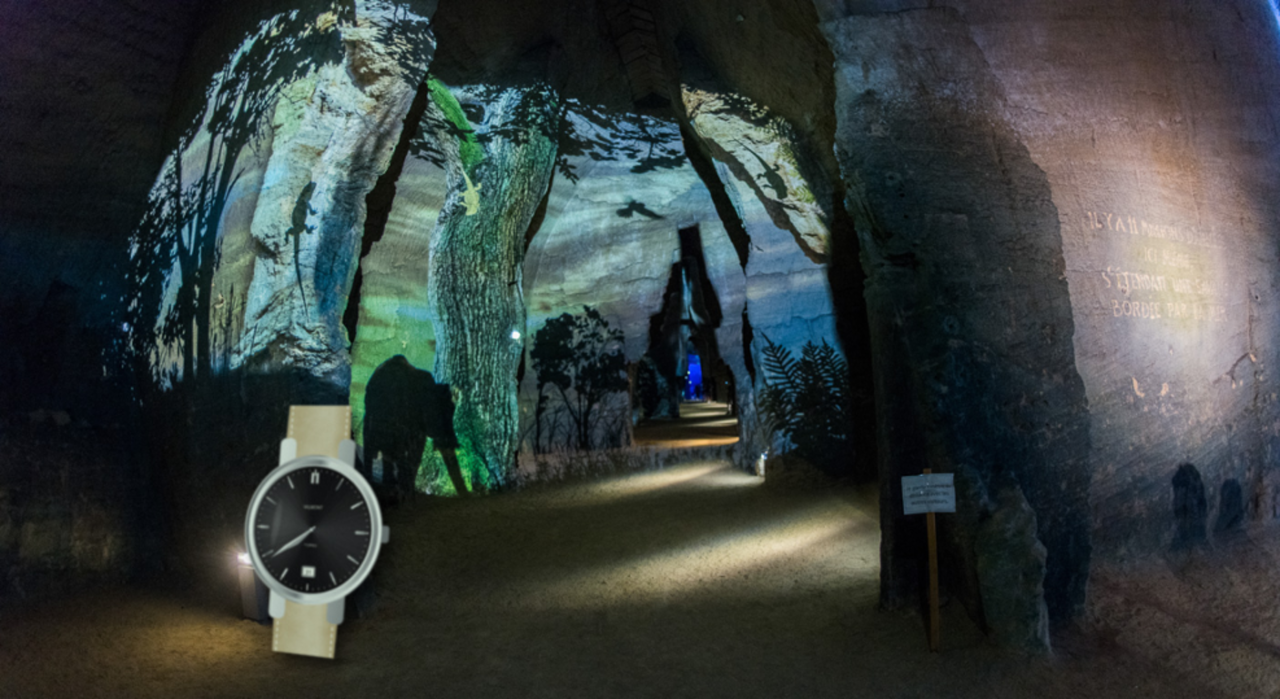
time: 7:39
